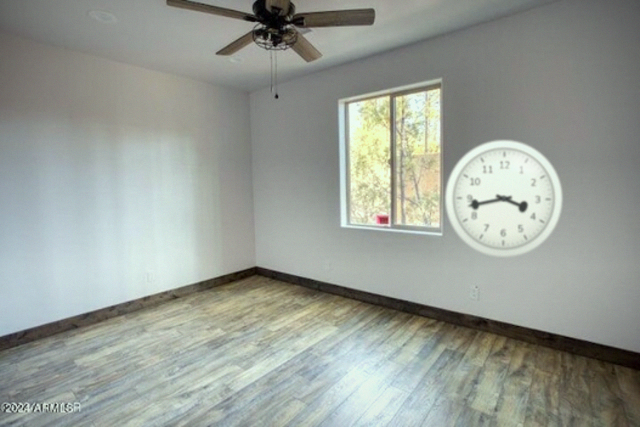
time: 3:43
